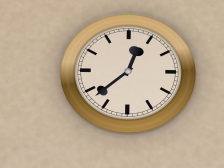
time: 12:38
